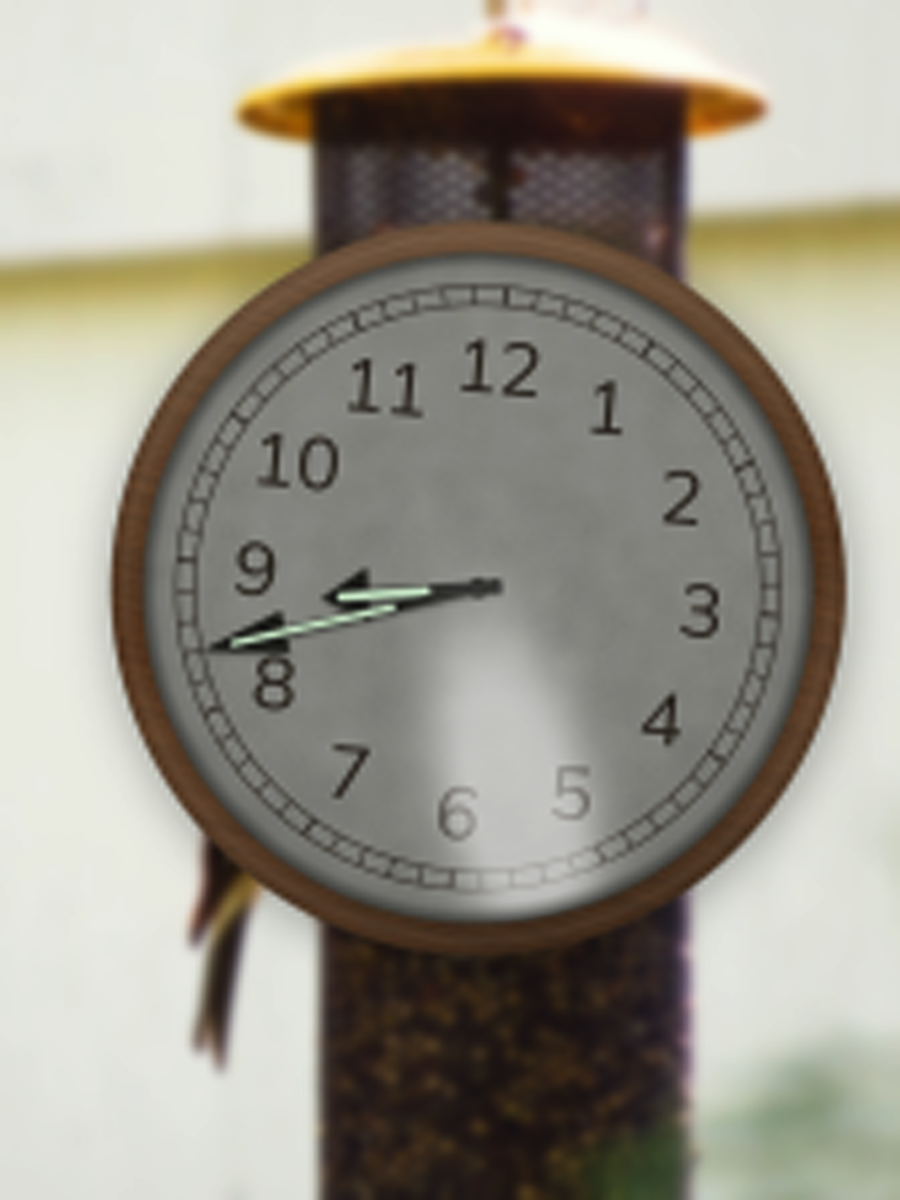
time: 8:42
